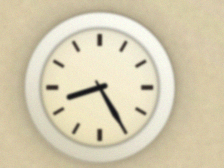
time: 8:25
